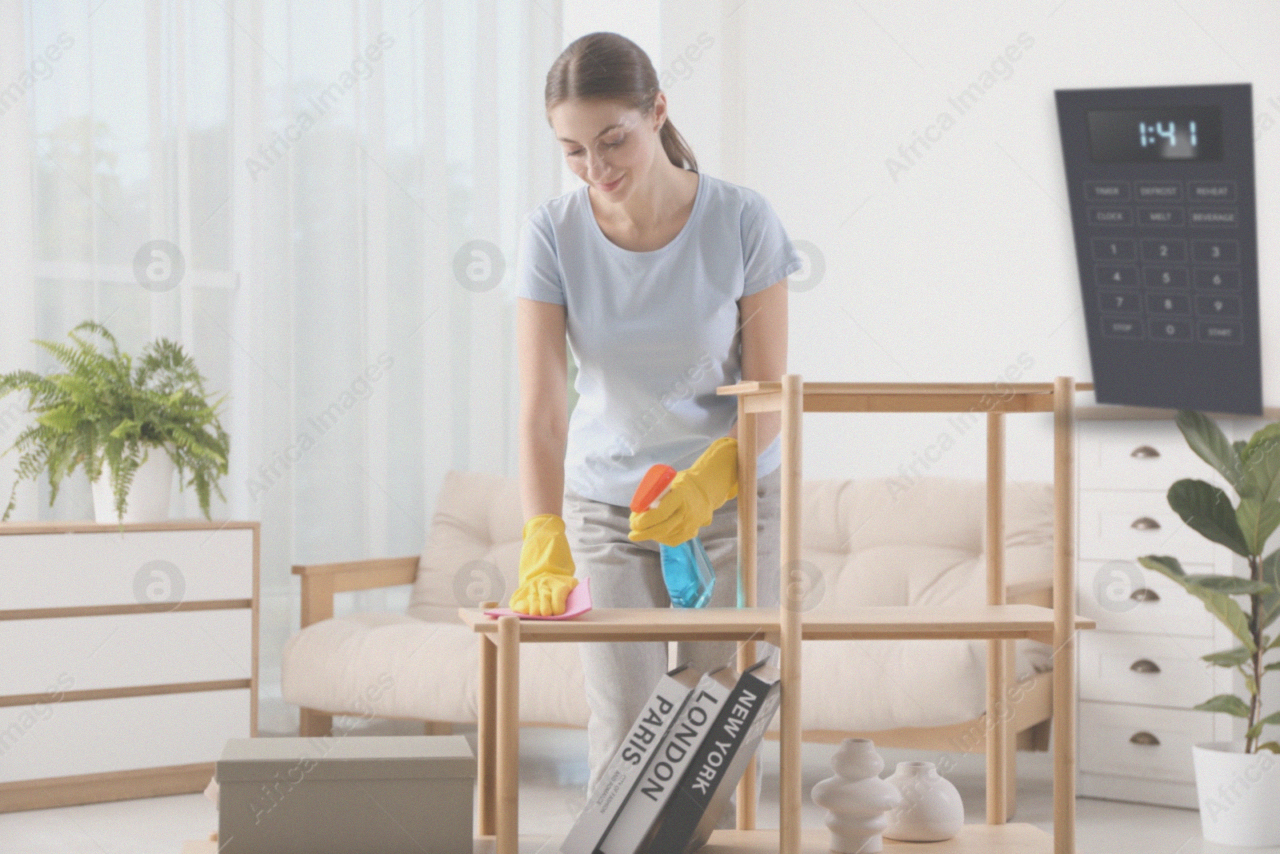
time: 1:41
